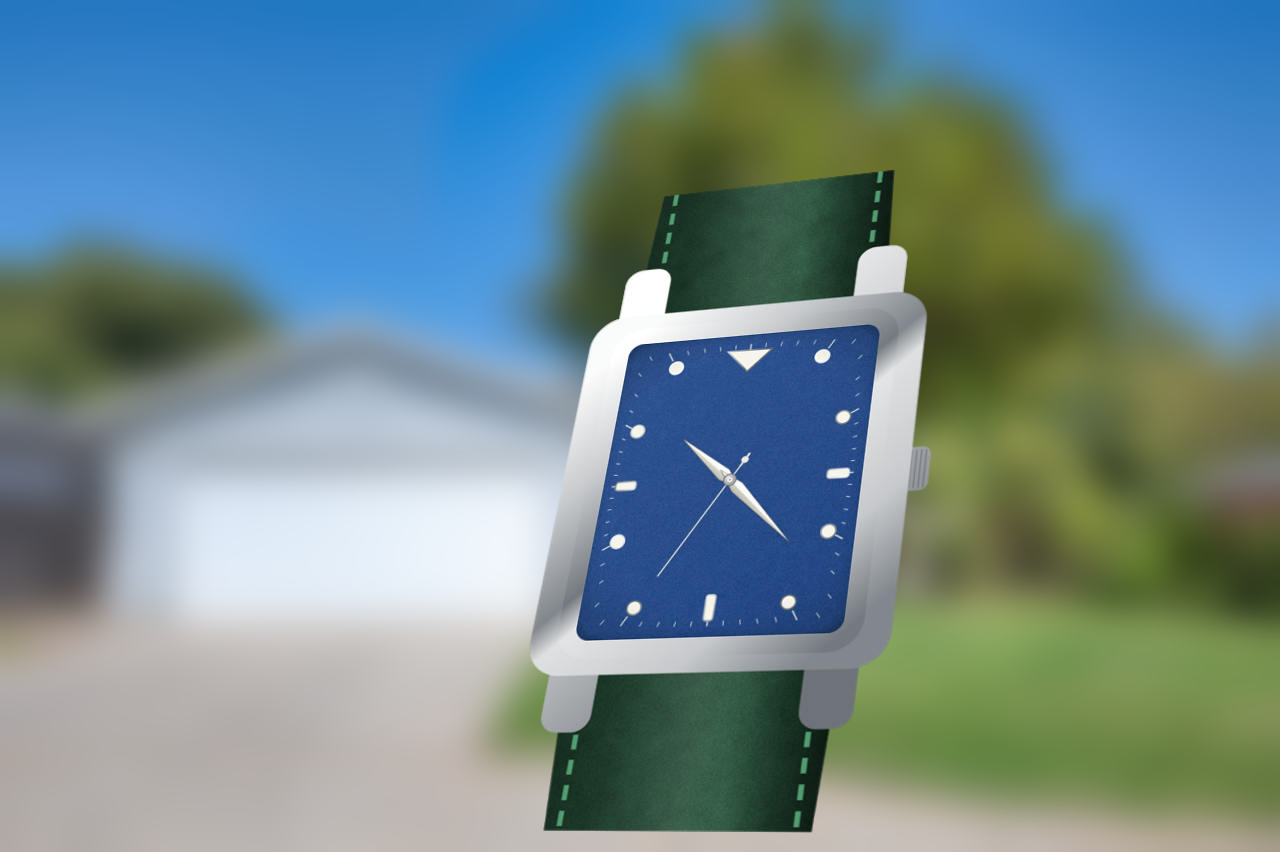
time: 10:22:35
